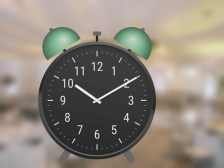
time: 10:10
